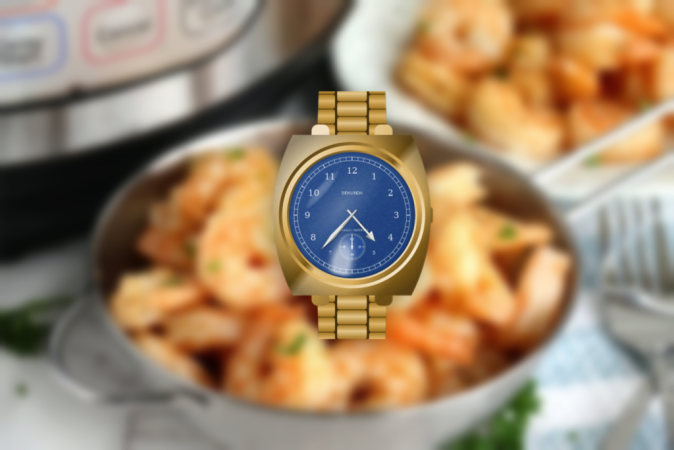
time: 4:37
